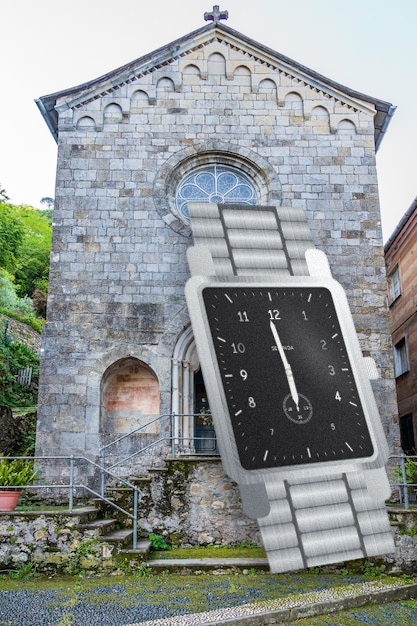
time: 5:59
